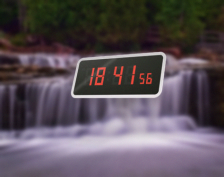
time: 18:41:56
